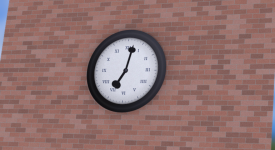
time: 7:02
